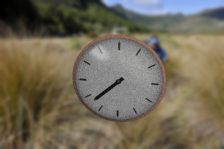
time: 7:38
